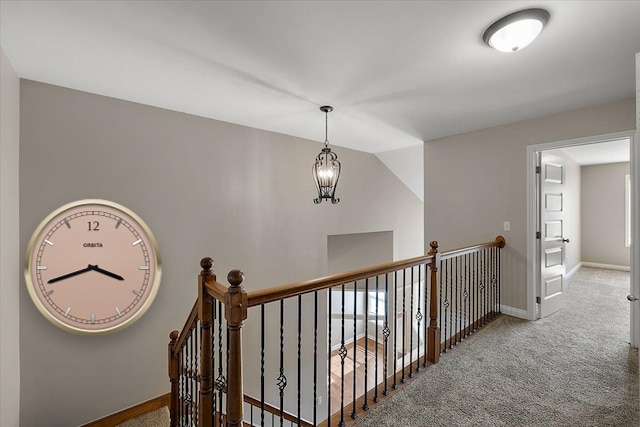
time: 3:42
